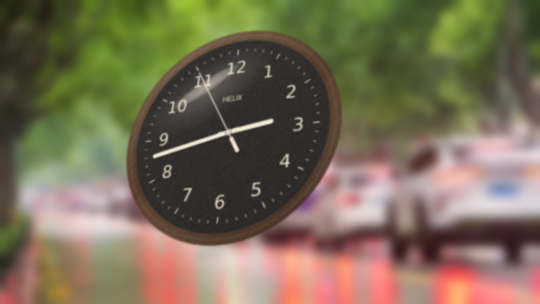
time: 2:42:55
